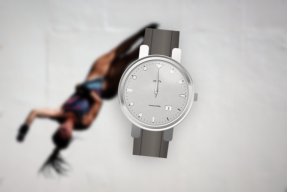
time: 12:00
